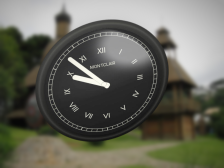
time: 9:53
